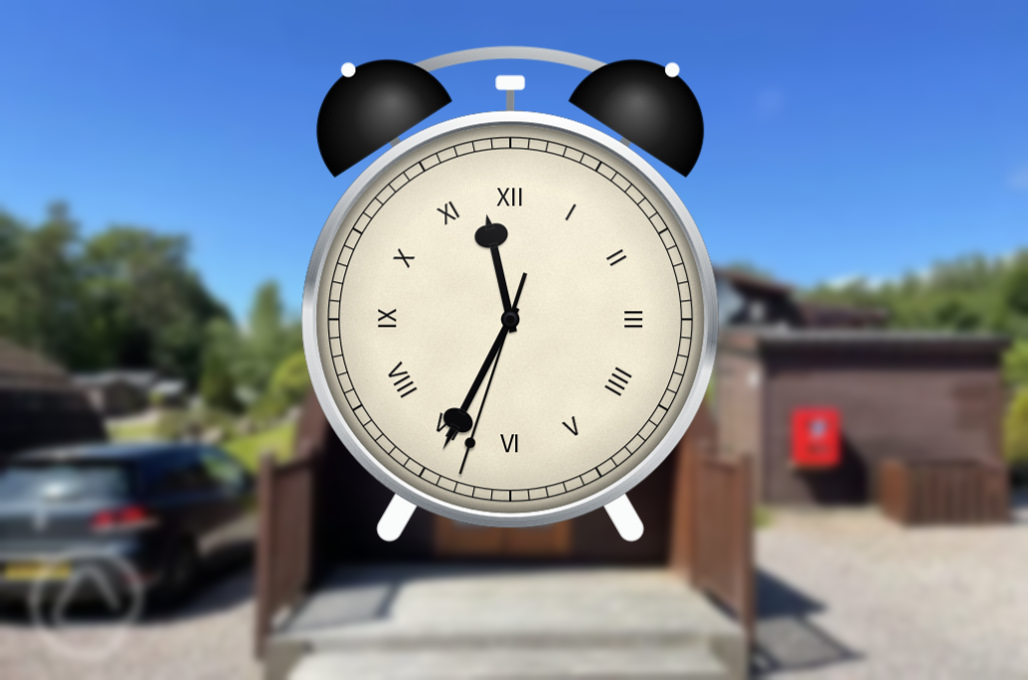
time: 11:34:33
